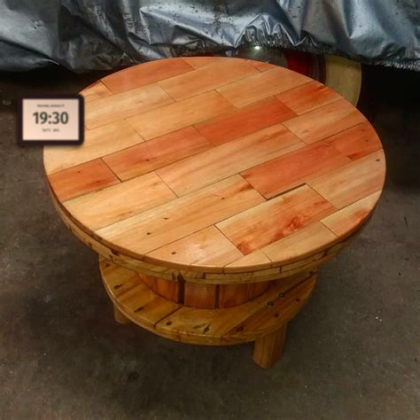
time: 19:30
